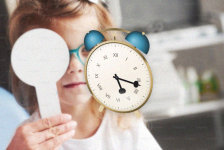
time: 5:17
